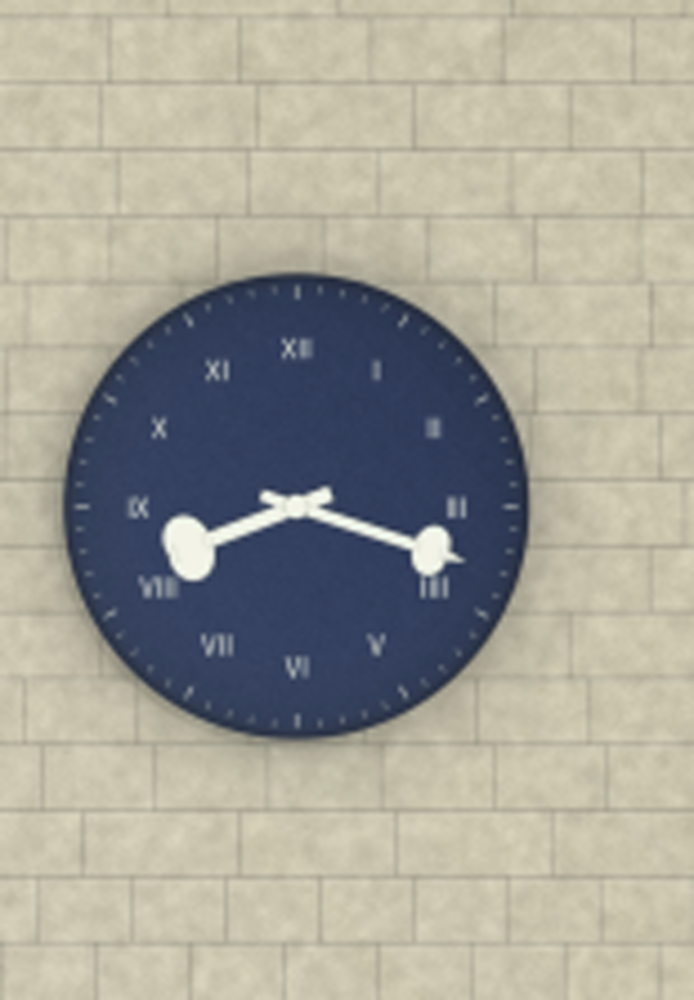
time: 8:18
